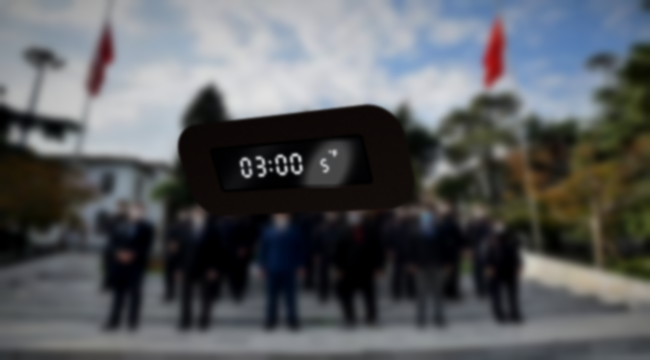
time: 3:00
